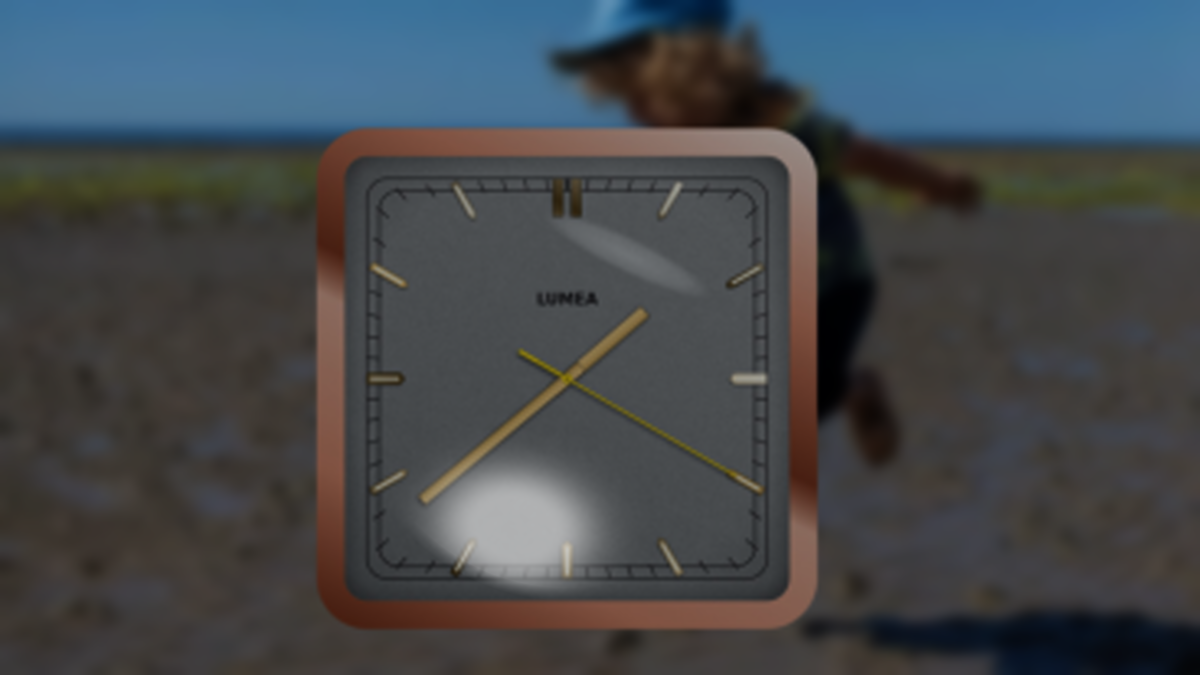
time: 1:38:20
